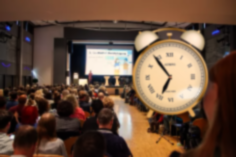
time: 6:54
